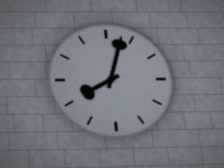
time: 8:03
